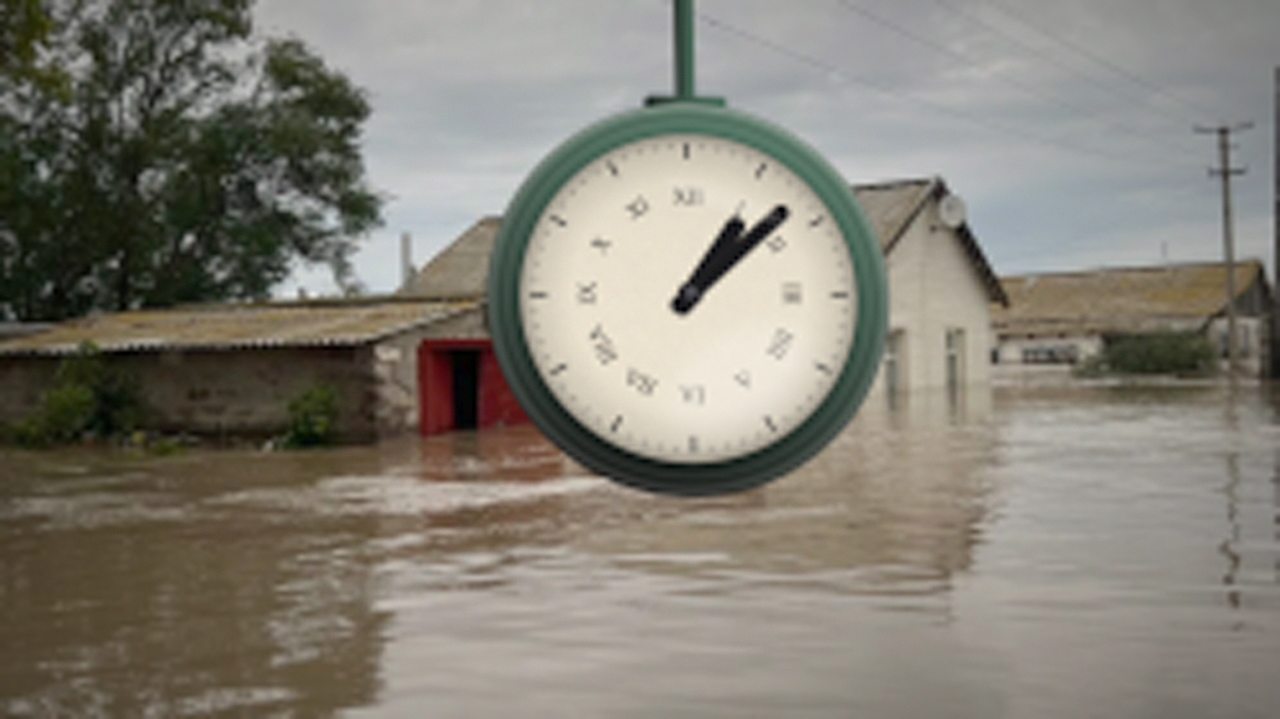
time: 1:08
